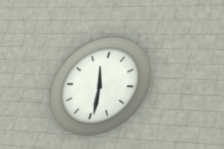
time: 11:29
